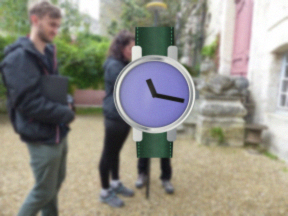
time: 11:17
